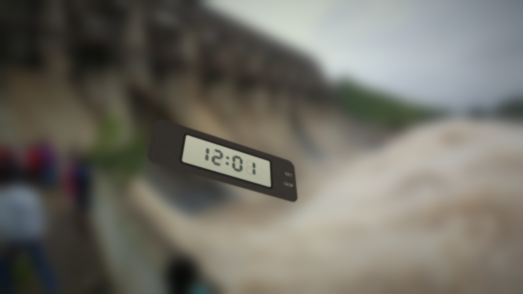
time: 12:01
